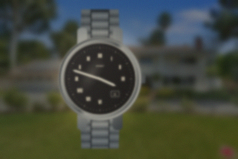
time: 3:48
